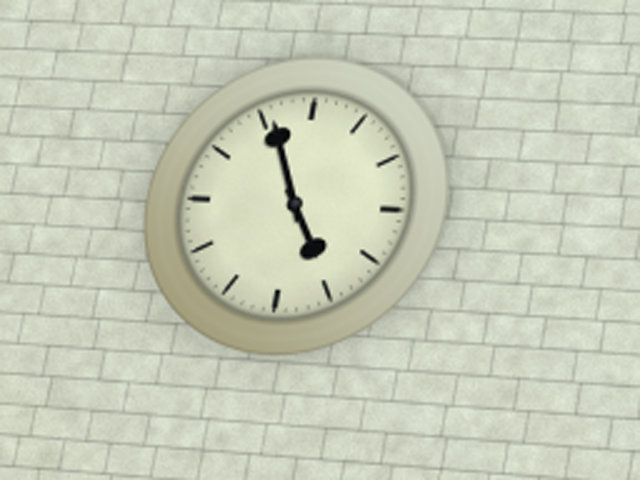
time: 4:56
